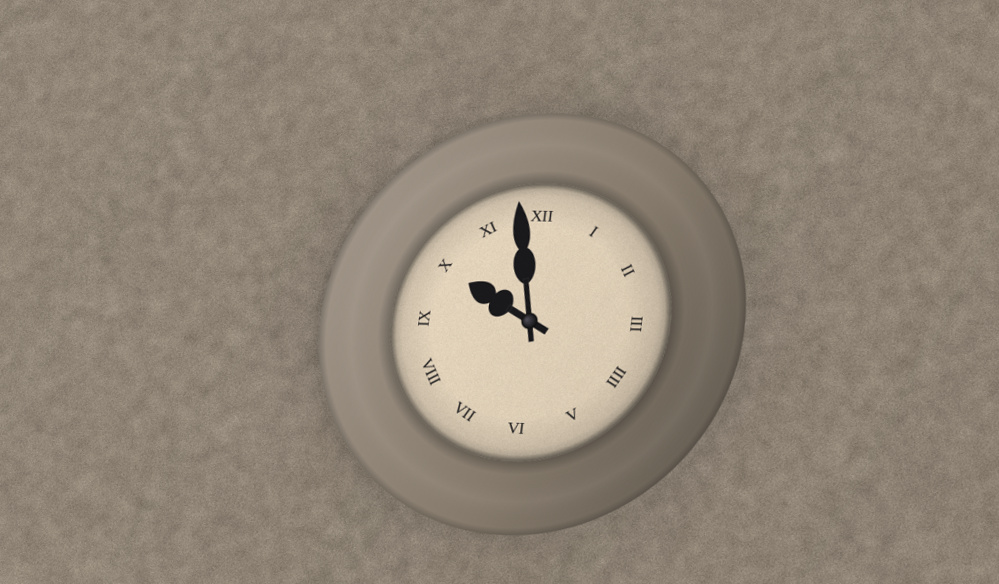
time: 9:58
